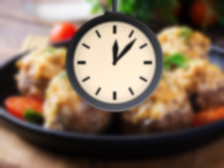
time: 12:07
